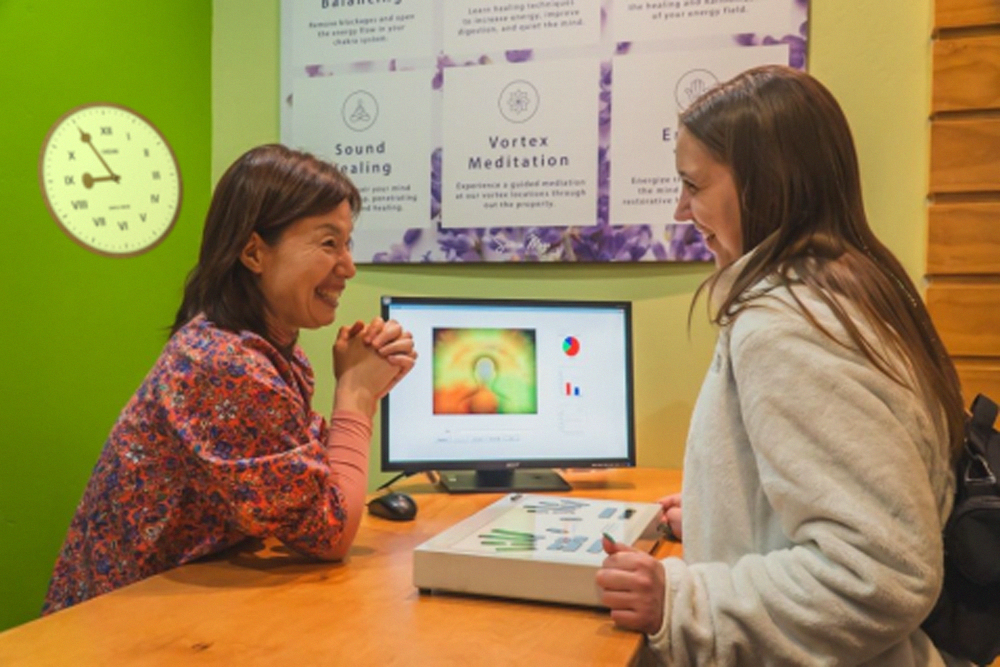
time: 8:55
